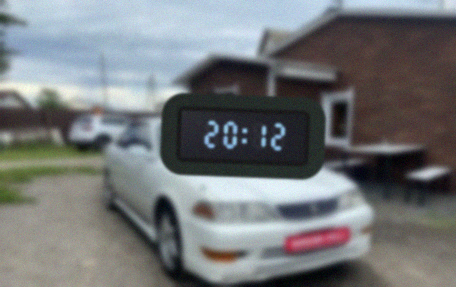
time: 20:12
